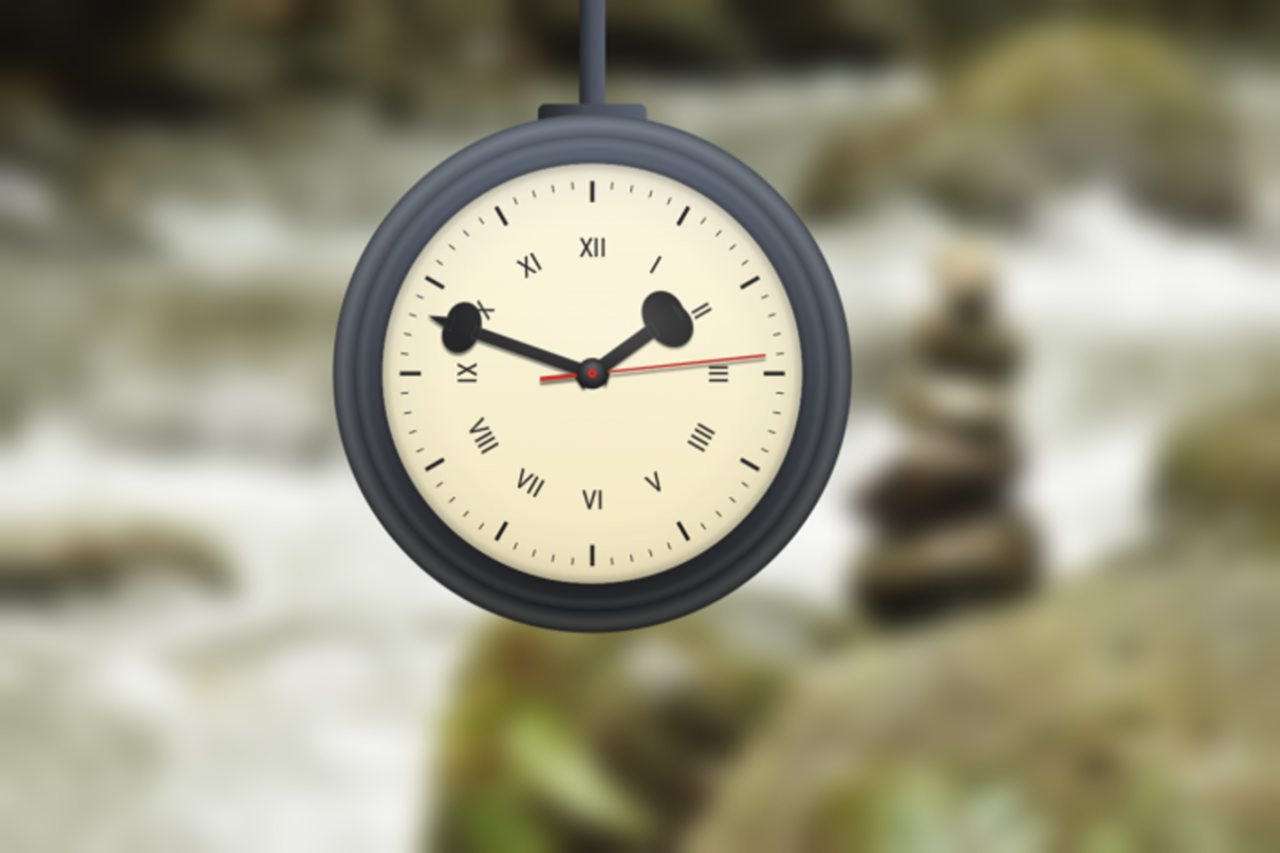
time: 1:48:14
